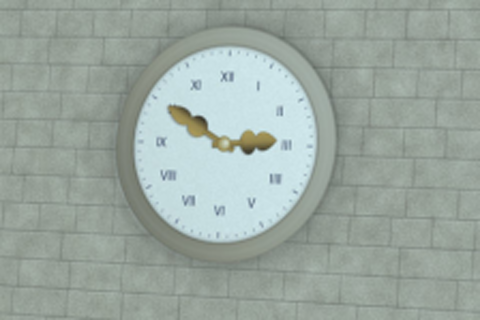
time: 2:50
